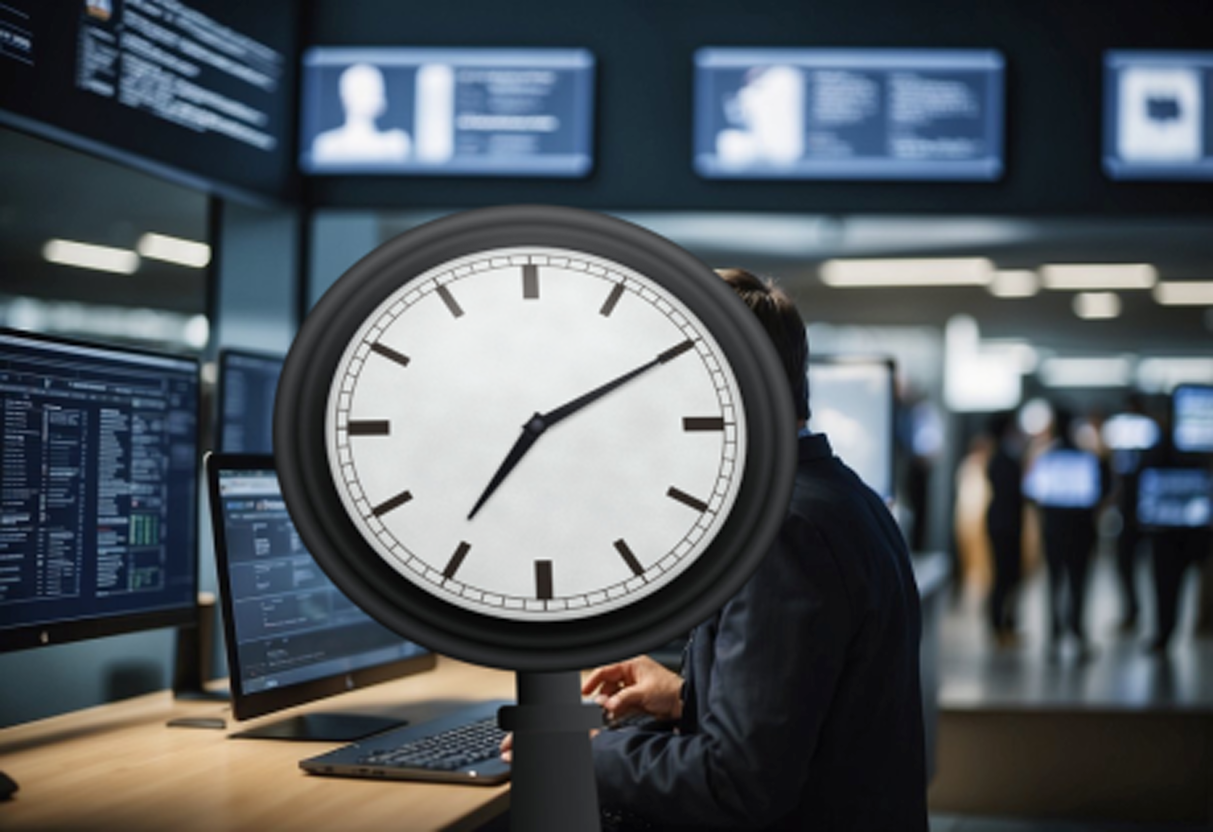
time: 7:10
